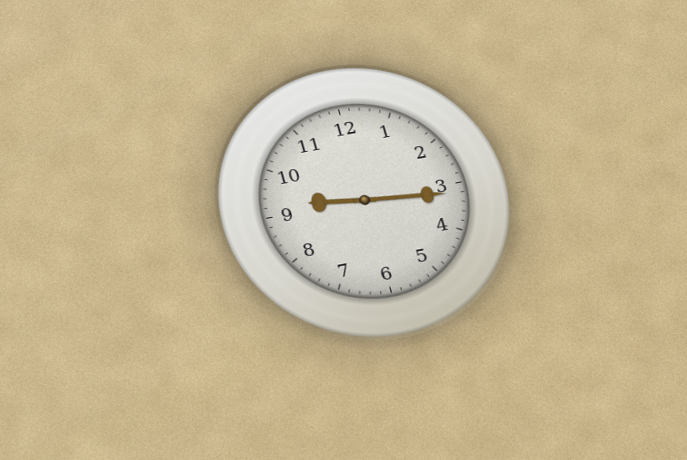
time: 9:16
